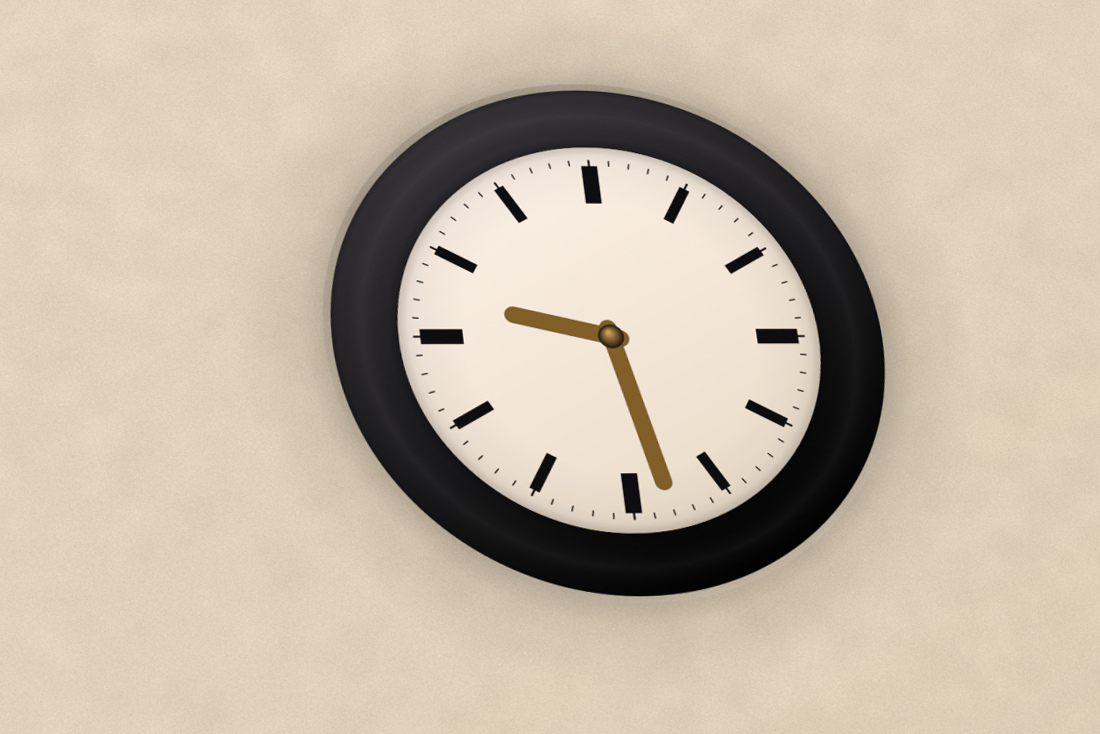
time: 9:28
